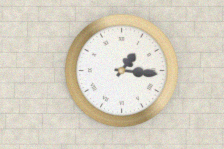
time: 1:16
